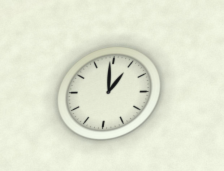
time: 12:59
